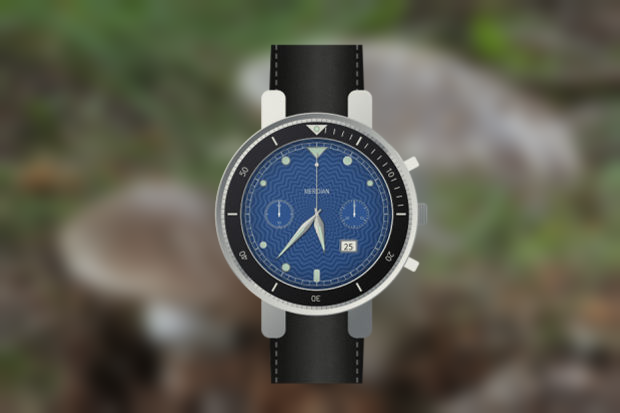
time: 5:37
